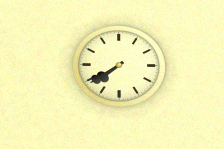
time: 7:39
